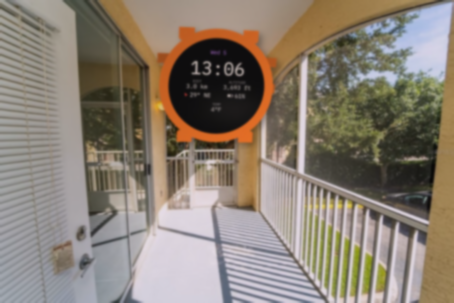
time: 13:06
